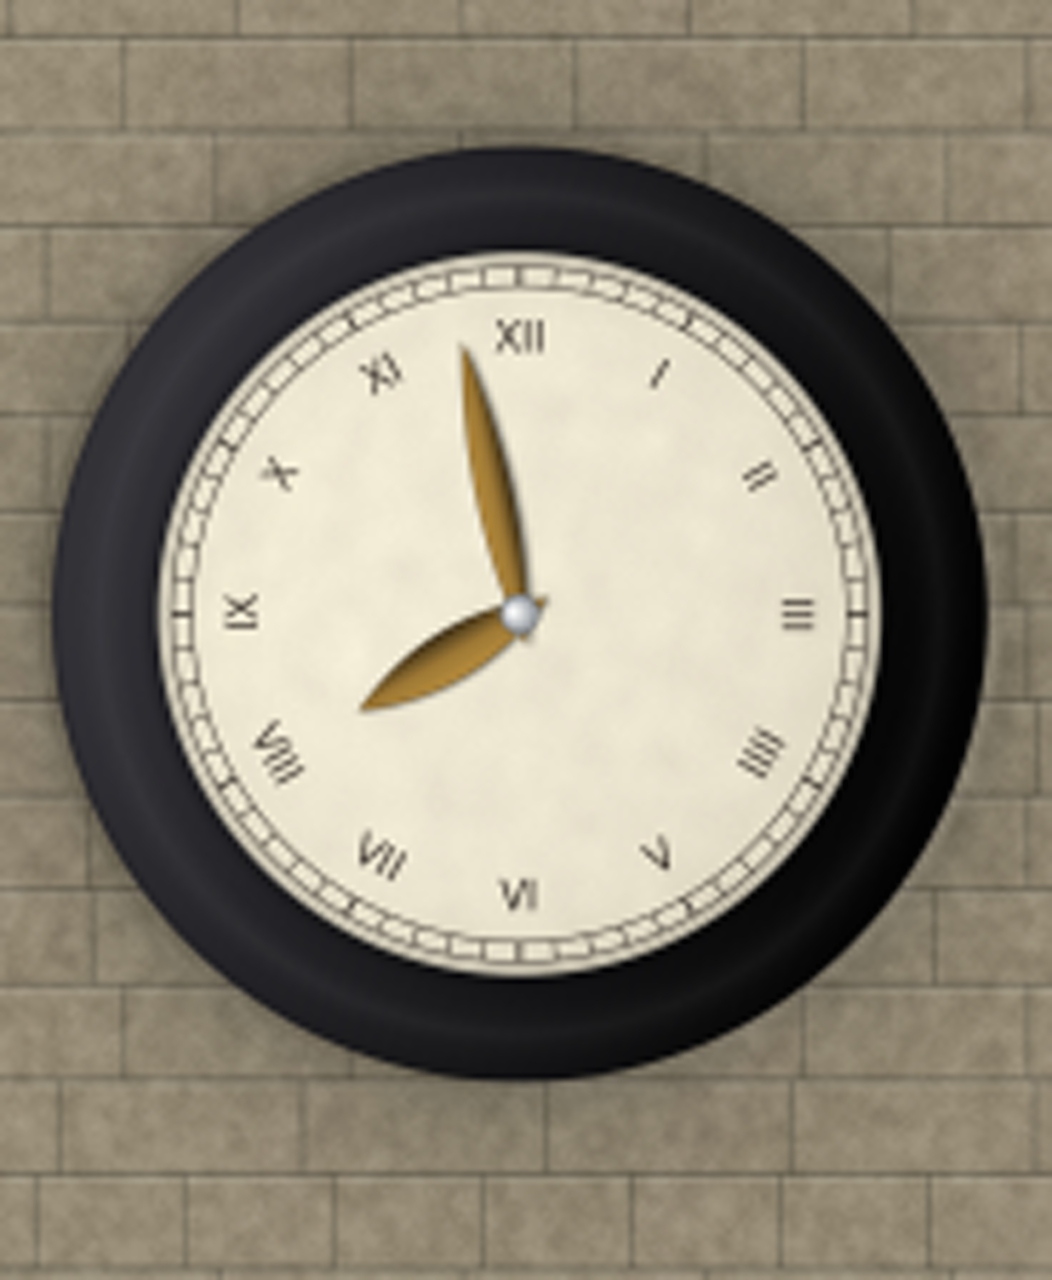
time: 7:58
